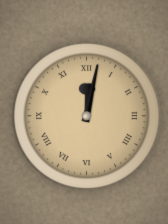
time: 12:02
